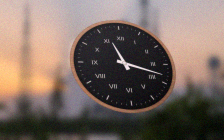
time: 11:18
